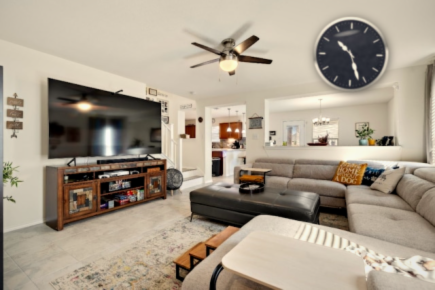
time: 10:27
